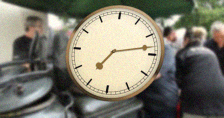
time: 7:13
